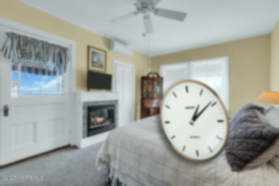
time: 1:09
